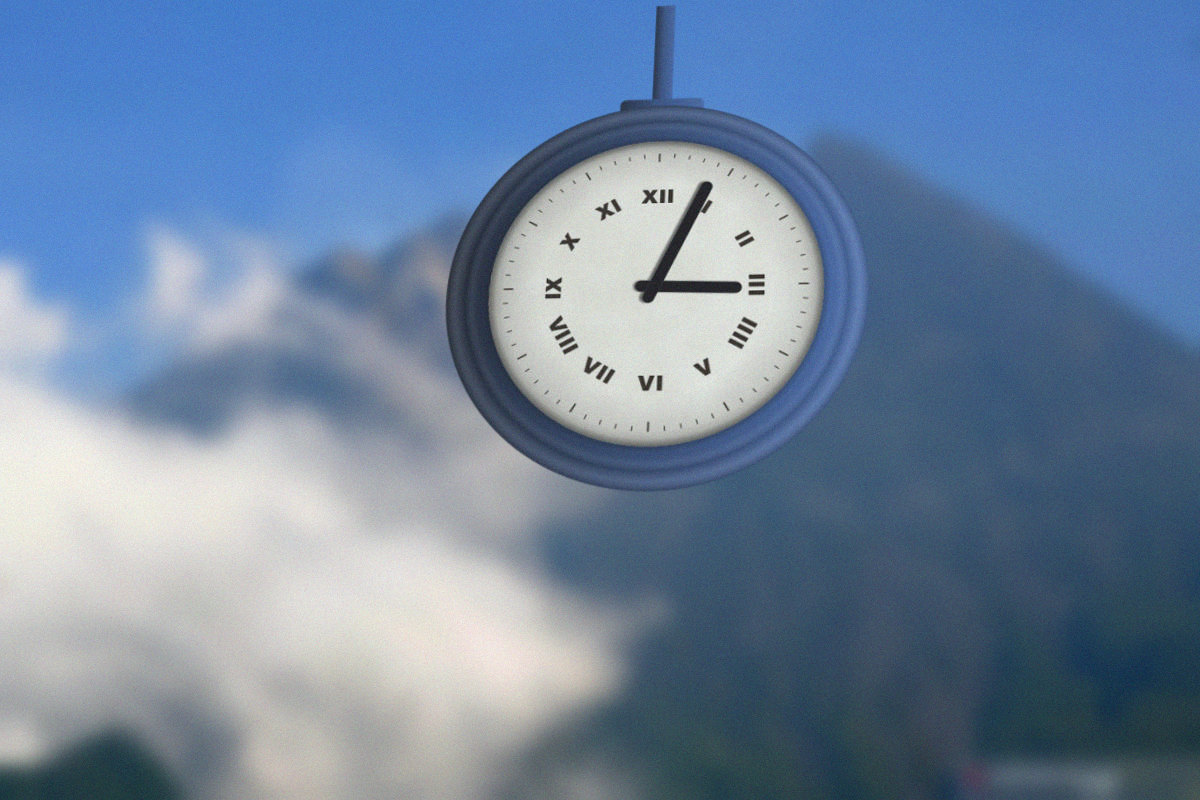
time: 3:04
